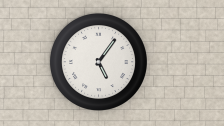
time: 5:06
